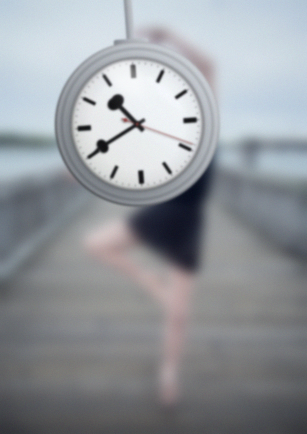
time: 10:40:19
